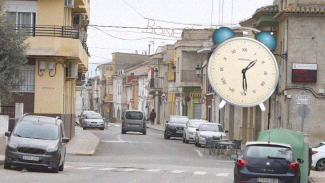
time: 1:29
